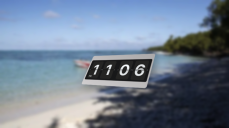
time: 11:06
